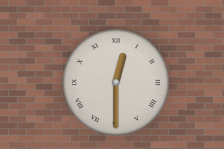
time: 12:30
